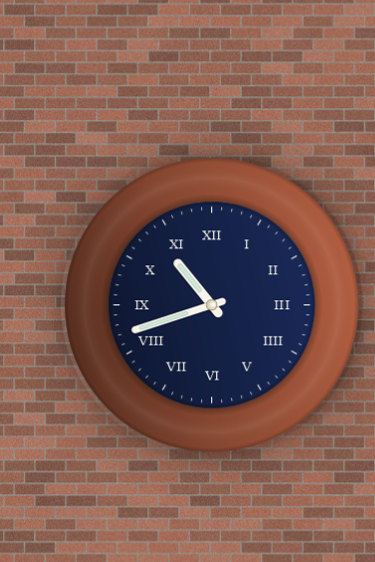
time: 10:42
